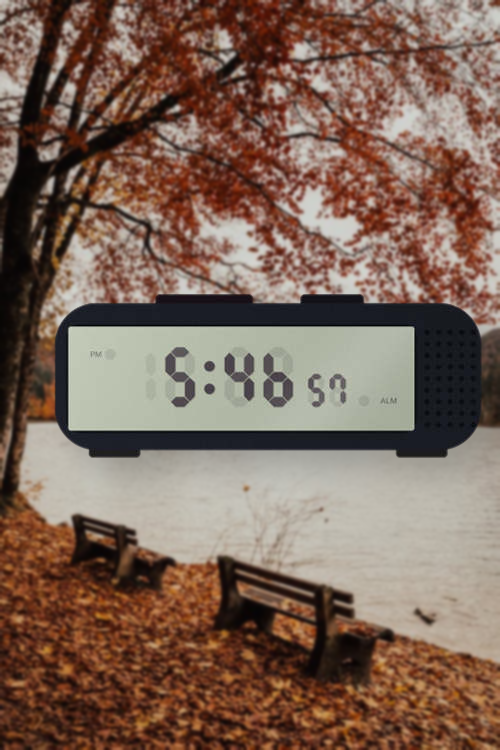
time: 5:46:57
